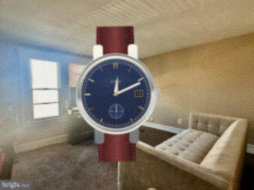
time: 12:11
